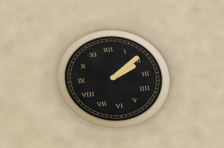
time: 2:09
